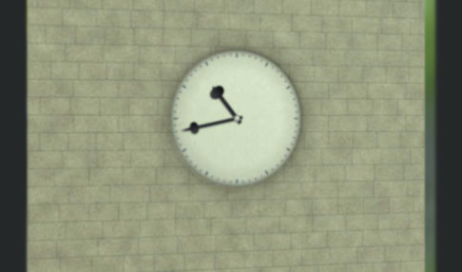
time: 10:43
